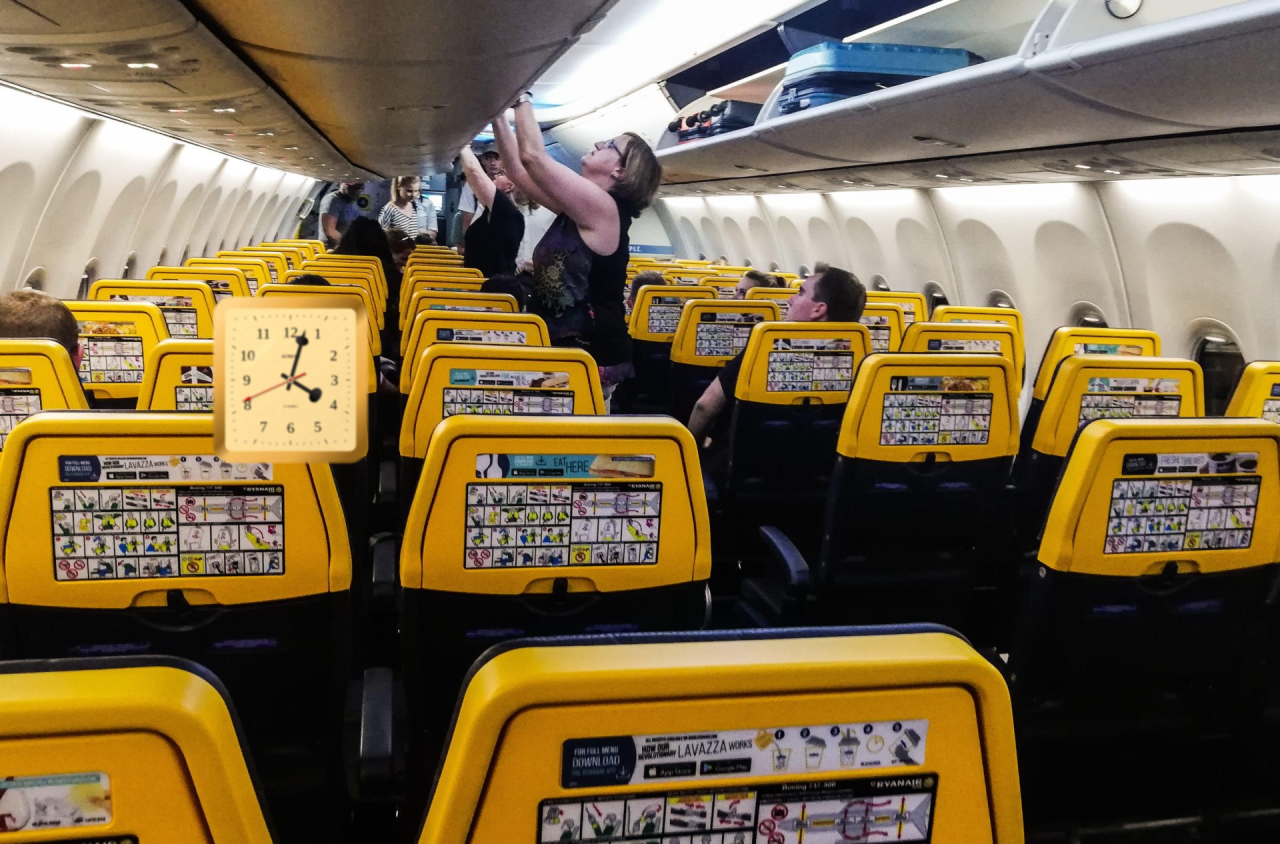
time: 4:02:41
